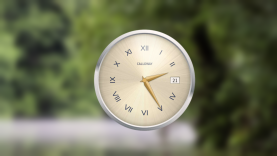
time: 2:25
